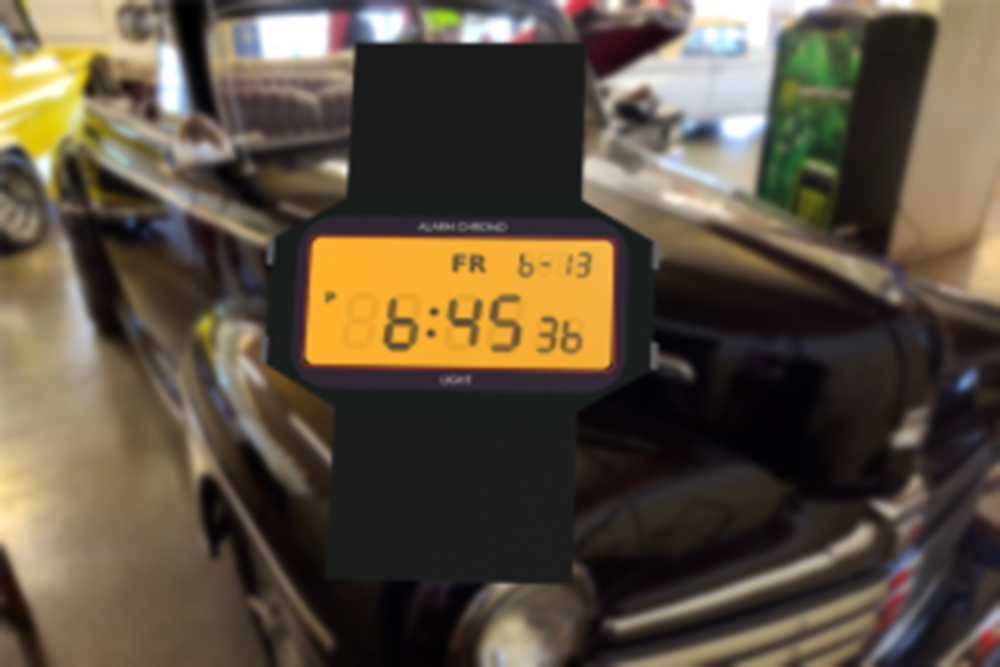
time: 6:45:36
